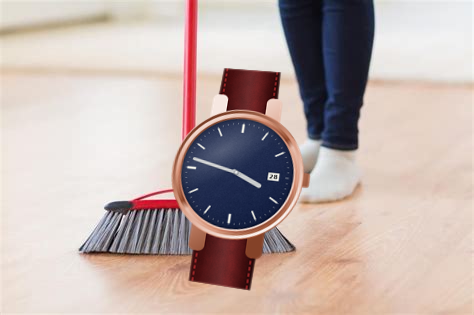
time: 3:47
